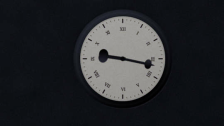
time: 9:17
